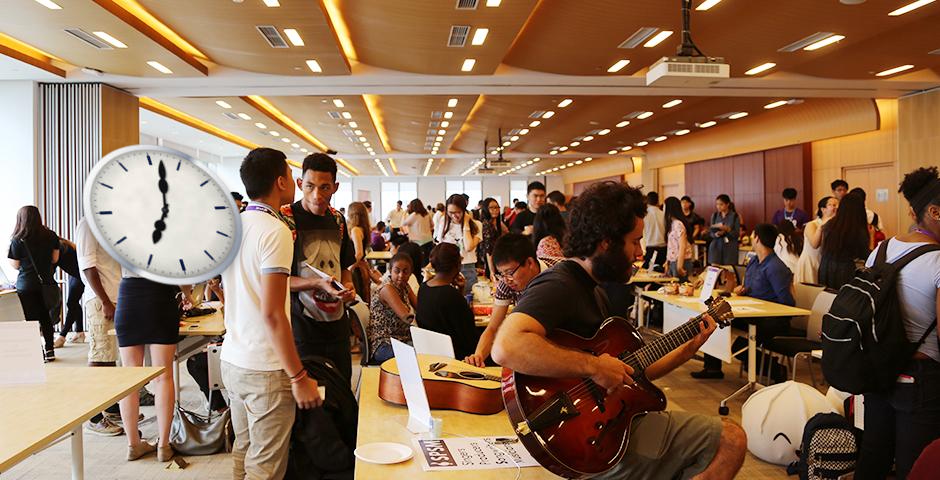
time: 7:02
